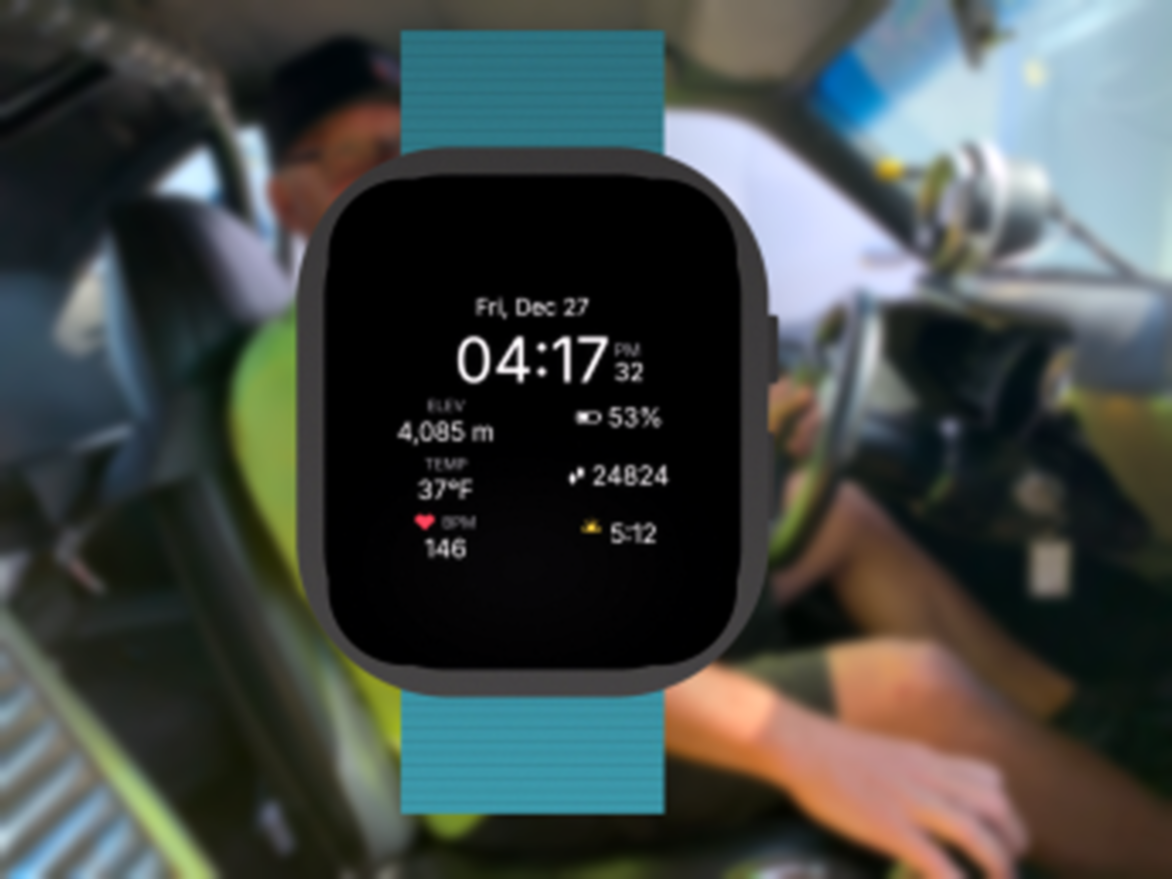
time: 4:17
